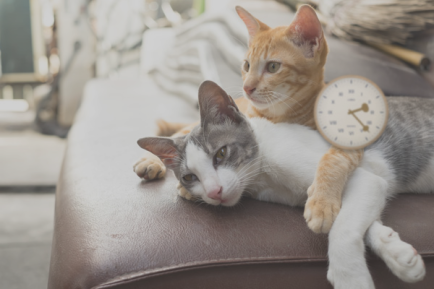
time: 2:23
